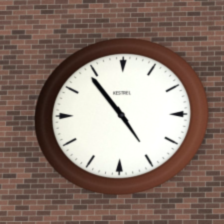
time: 4:54
